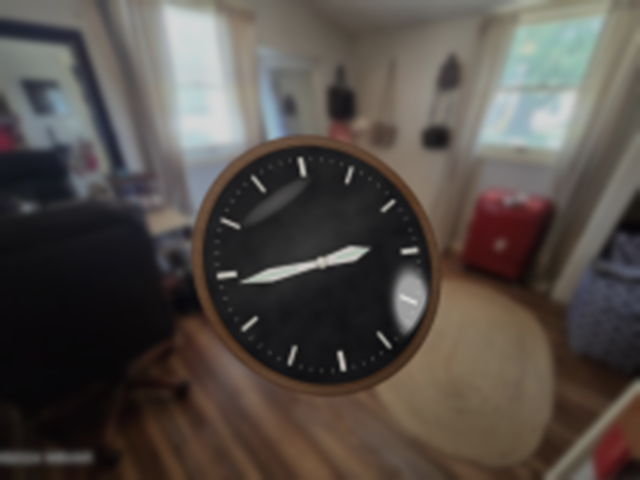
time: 2:44
